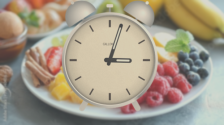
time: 3:03
